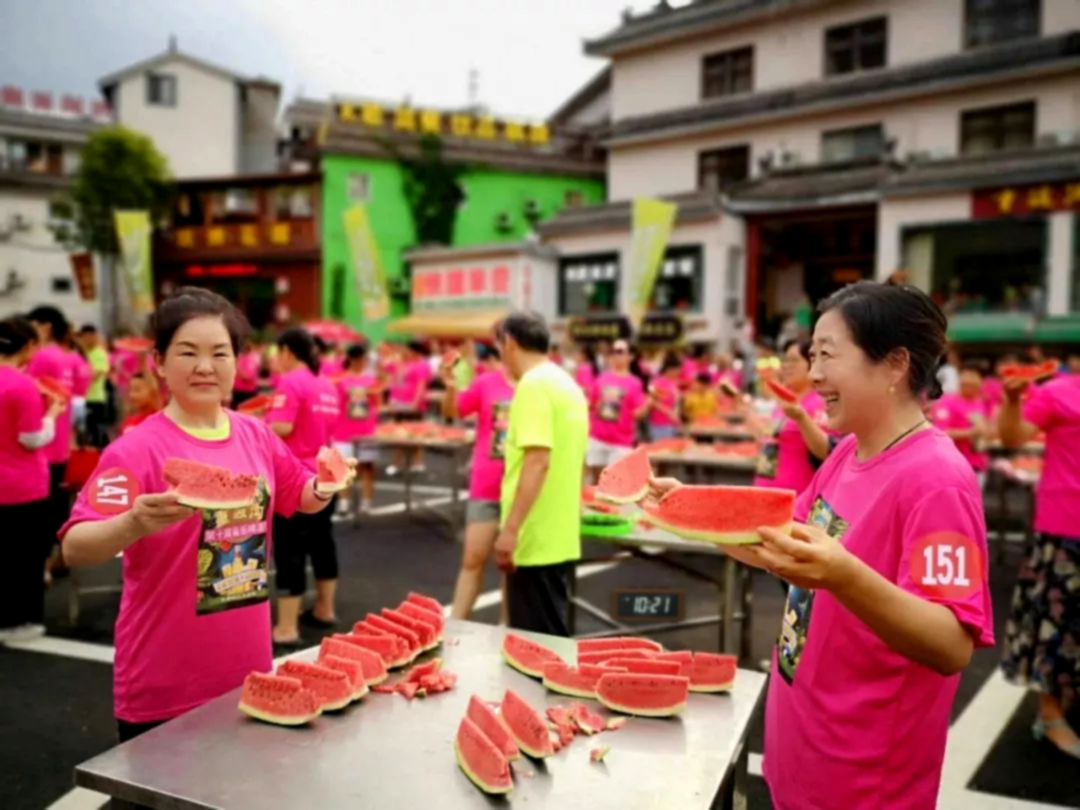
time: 10:21
